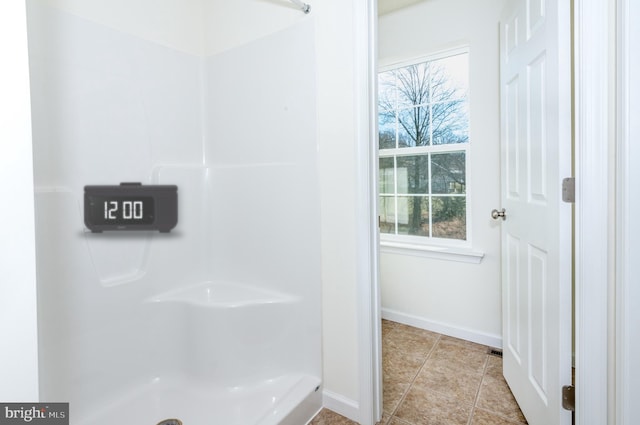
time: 12:00
